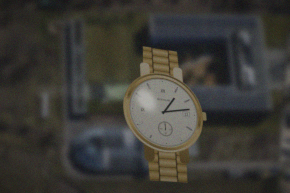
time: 1:13
